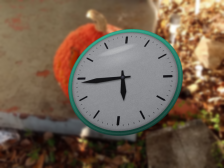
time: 5:44
